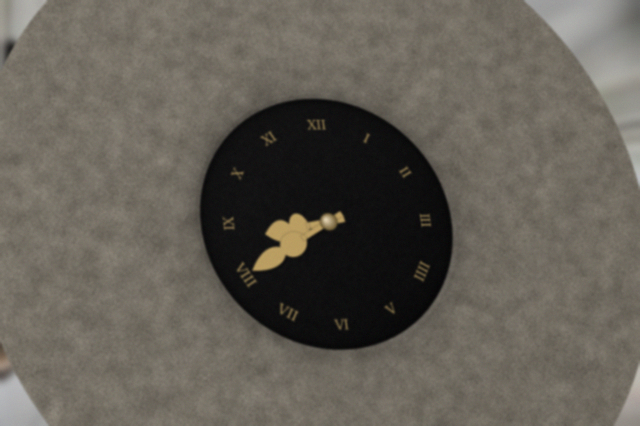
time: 8:40
